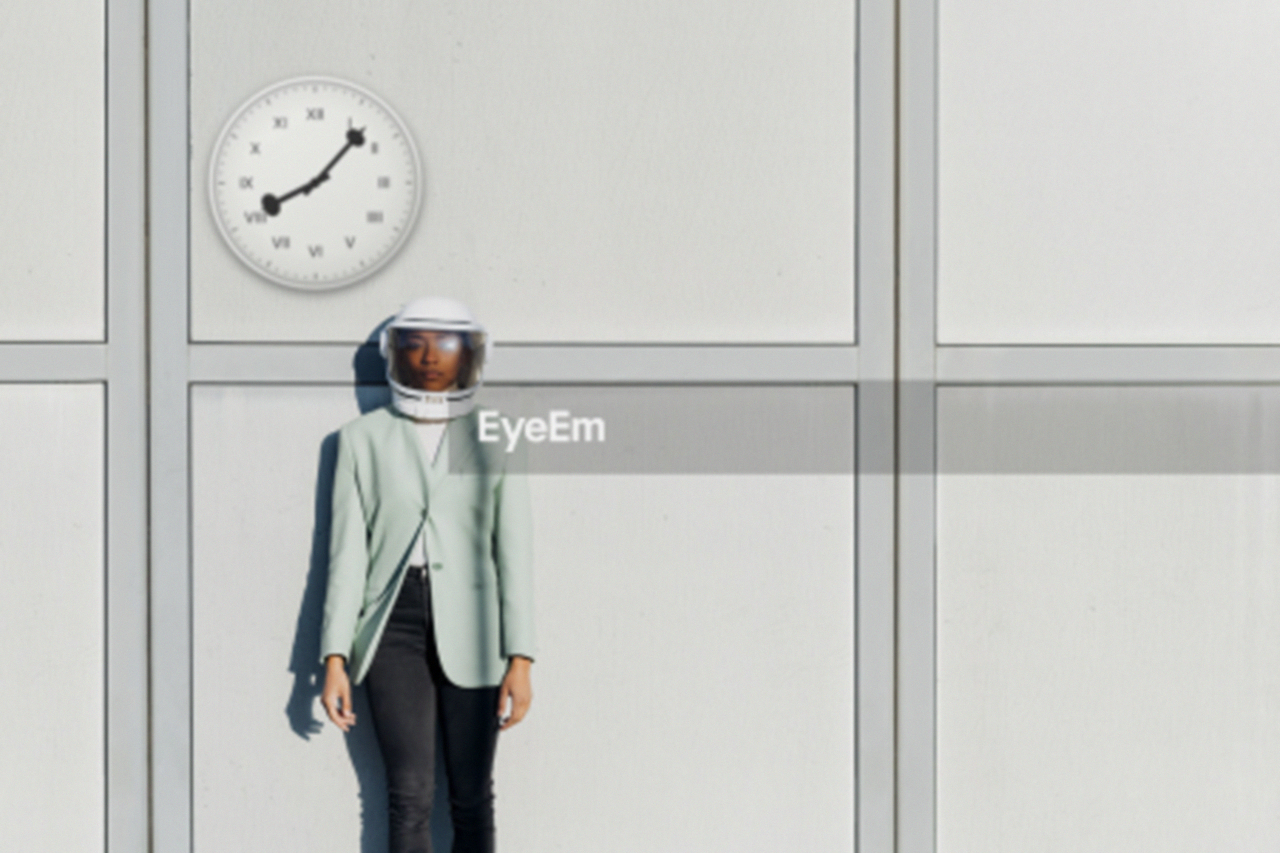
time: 8:07
